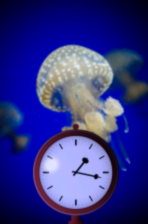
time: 1:17
